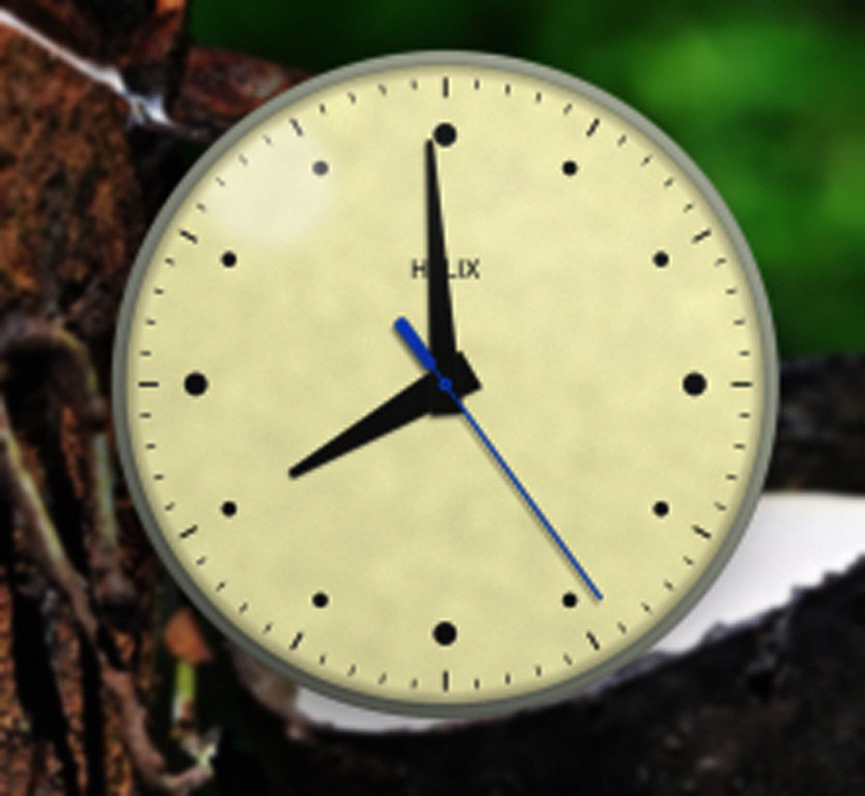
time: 7:59:24
